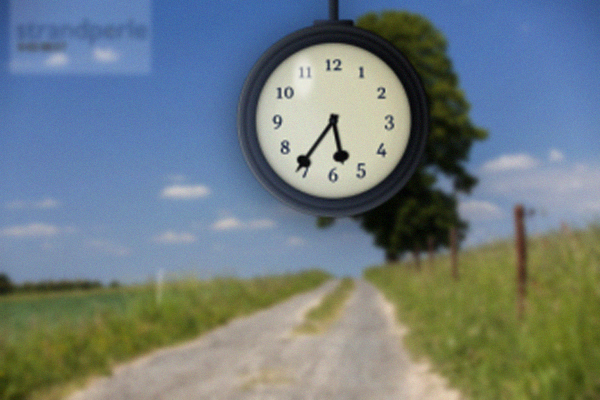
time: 5:36
